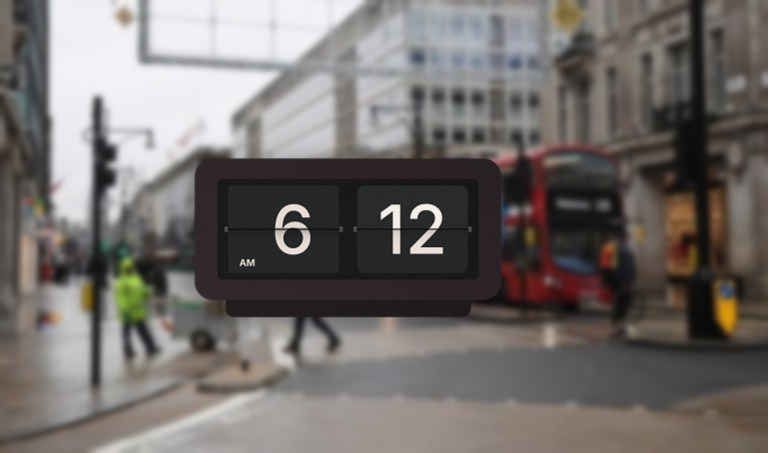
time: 6:12
